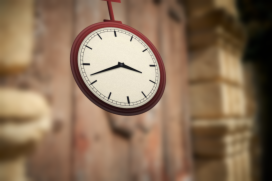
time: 3:42
